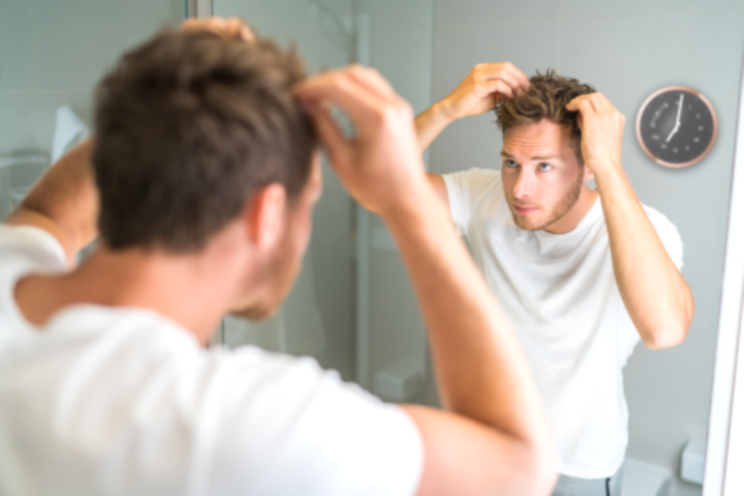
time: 7:01
